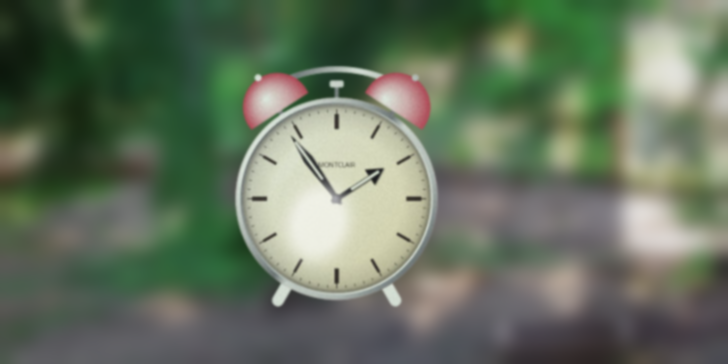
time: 1:54
